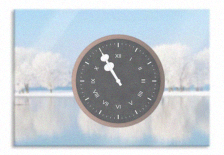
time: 10:55
